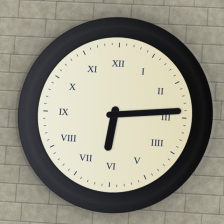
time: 6:14
